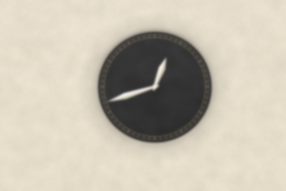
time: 12:42
